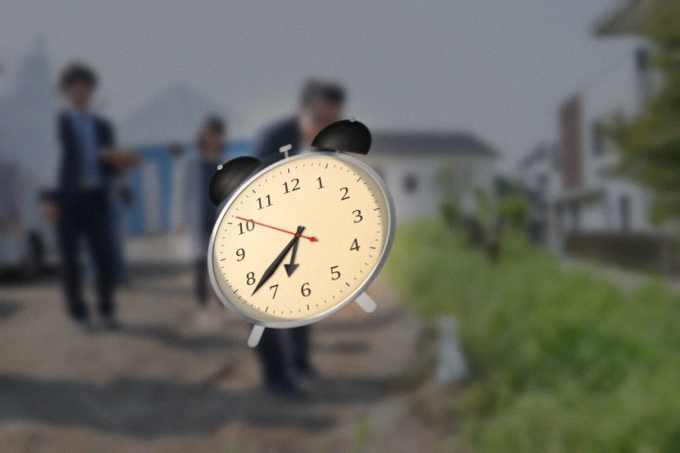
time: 6:37:51
